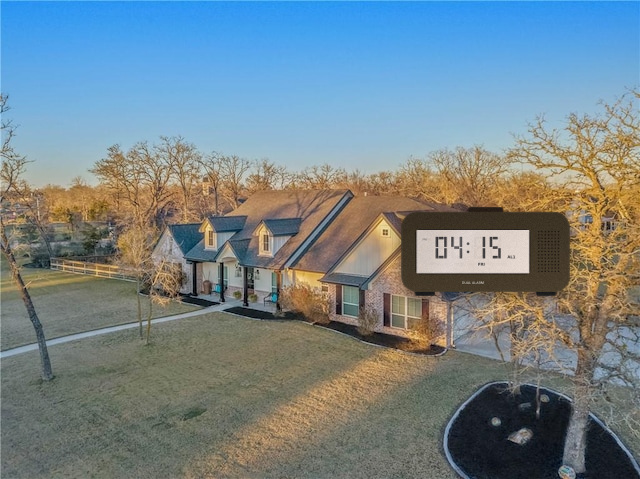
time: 4:15
